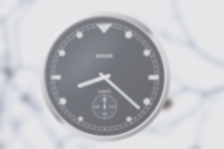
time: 8:22
